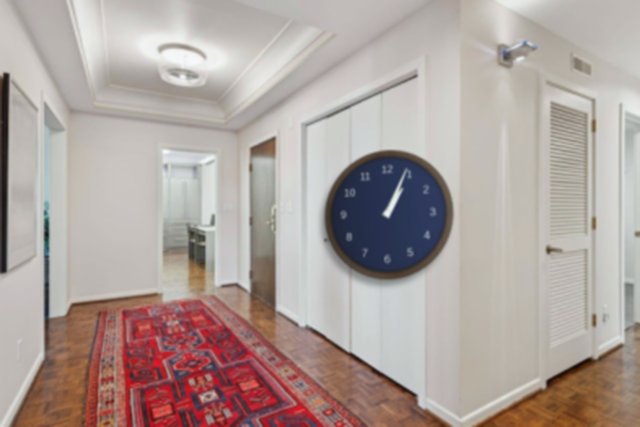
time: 1:04
